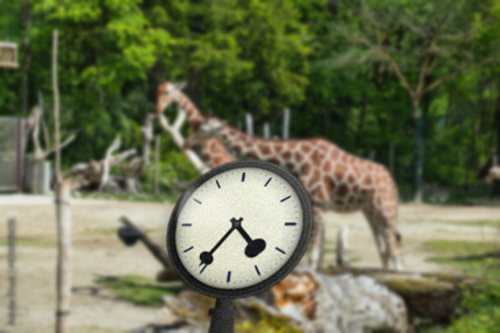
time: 4:36
